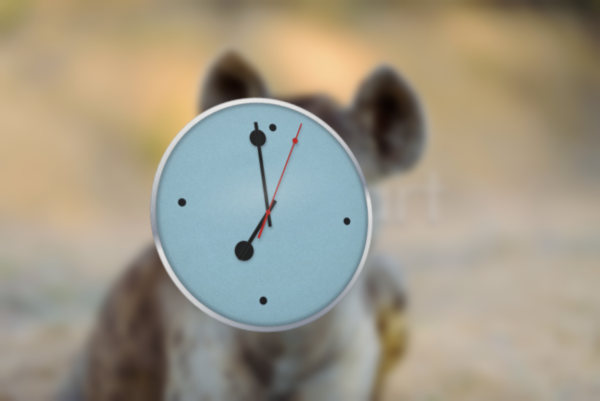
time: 6:58:03
